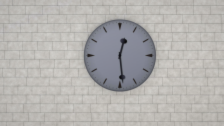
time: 12:29
